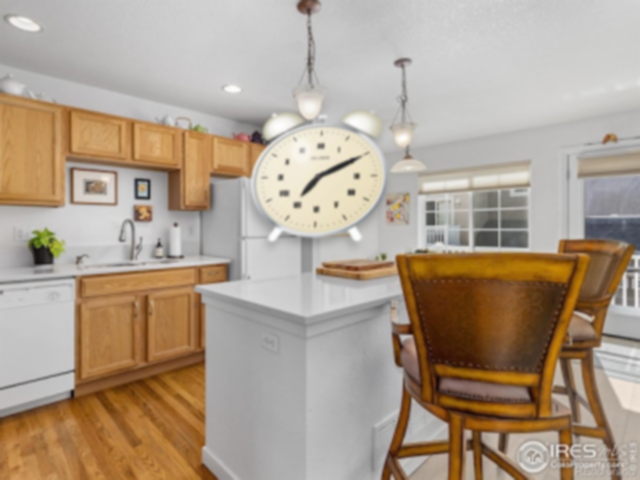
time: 7:10
